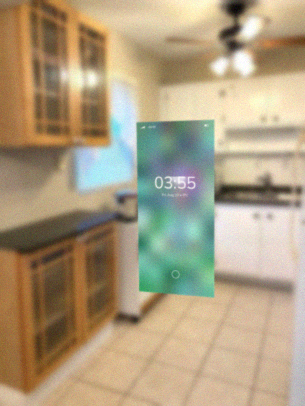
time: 3:55
